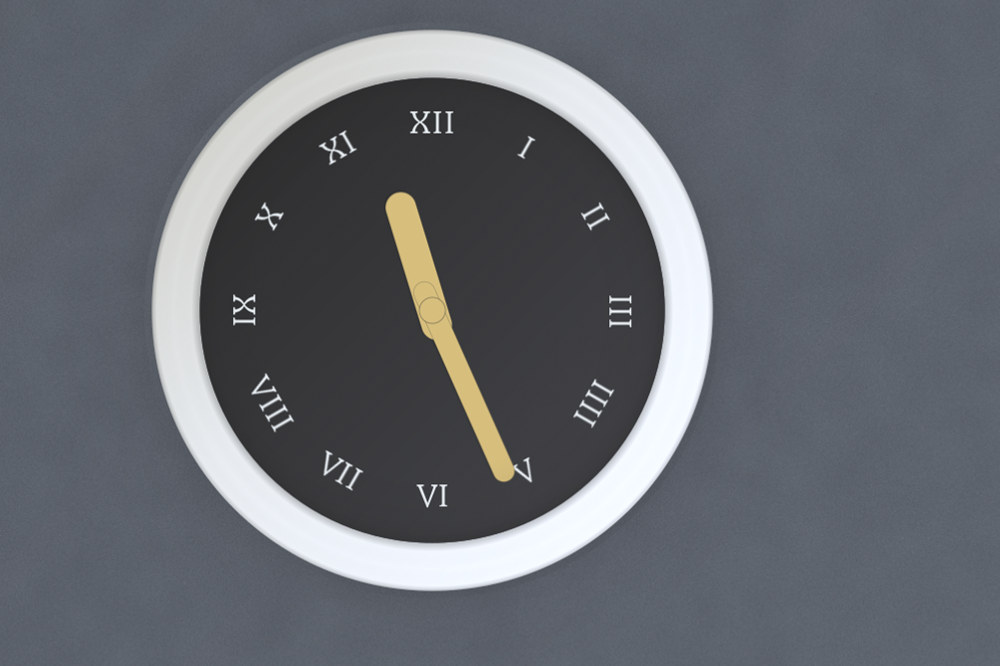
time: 11:26
